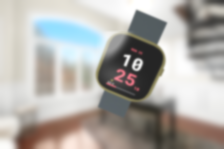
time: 10:25
